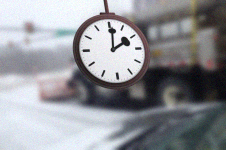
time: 2:01
